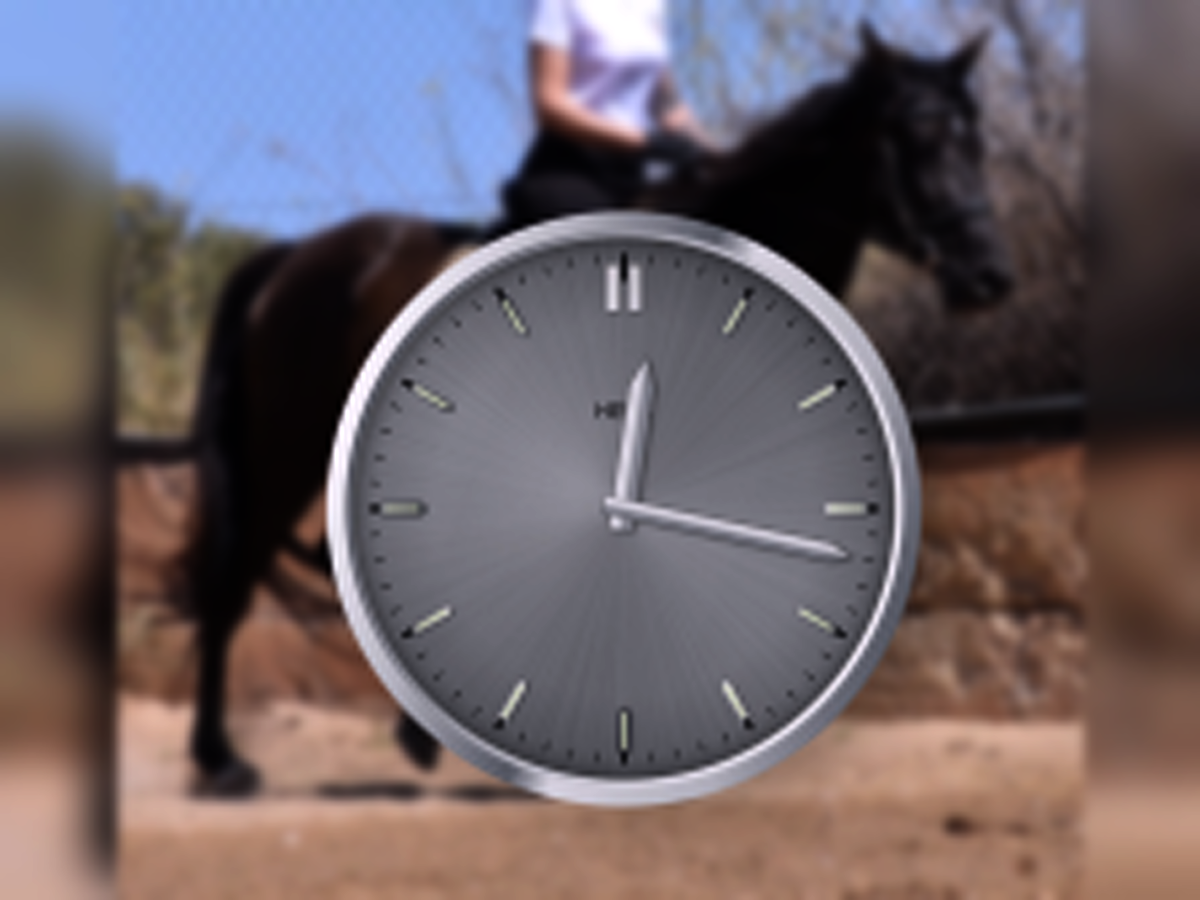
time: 12:17
